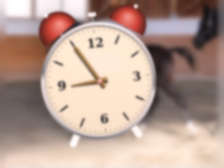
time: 8:55
